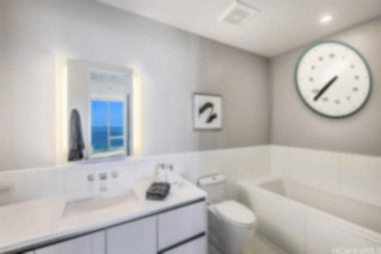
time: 7:38
